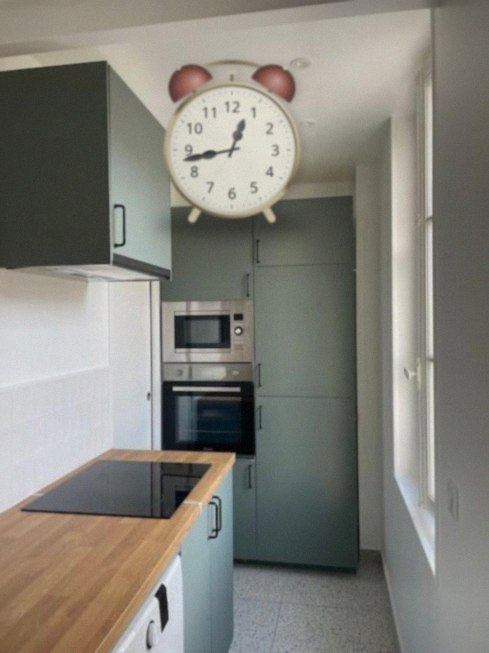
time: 12:43
